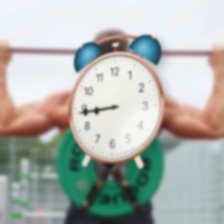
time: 8:44
